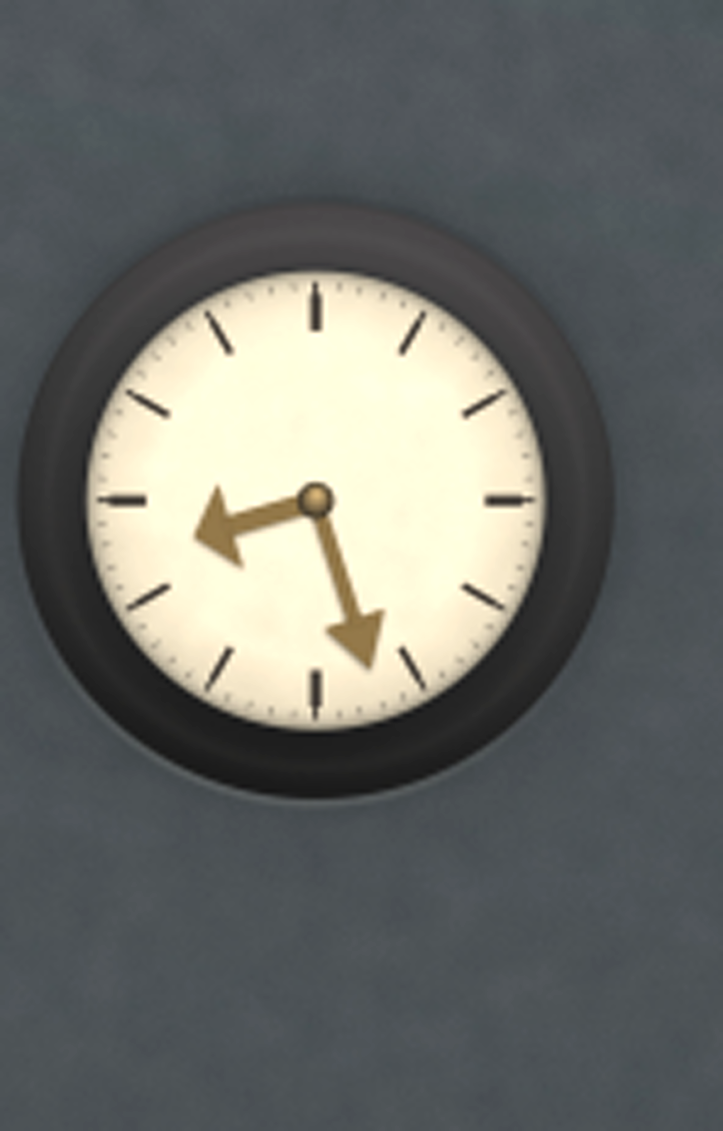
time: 8:27
